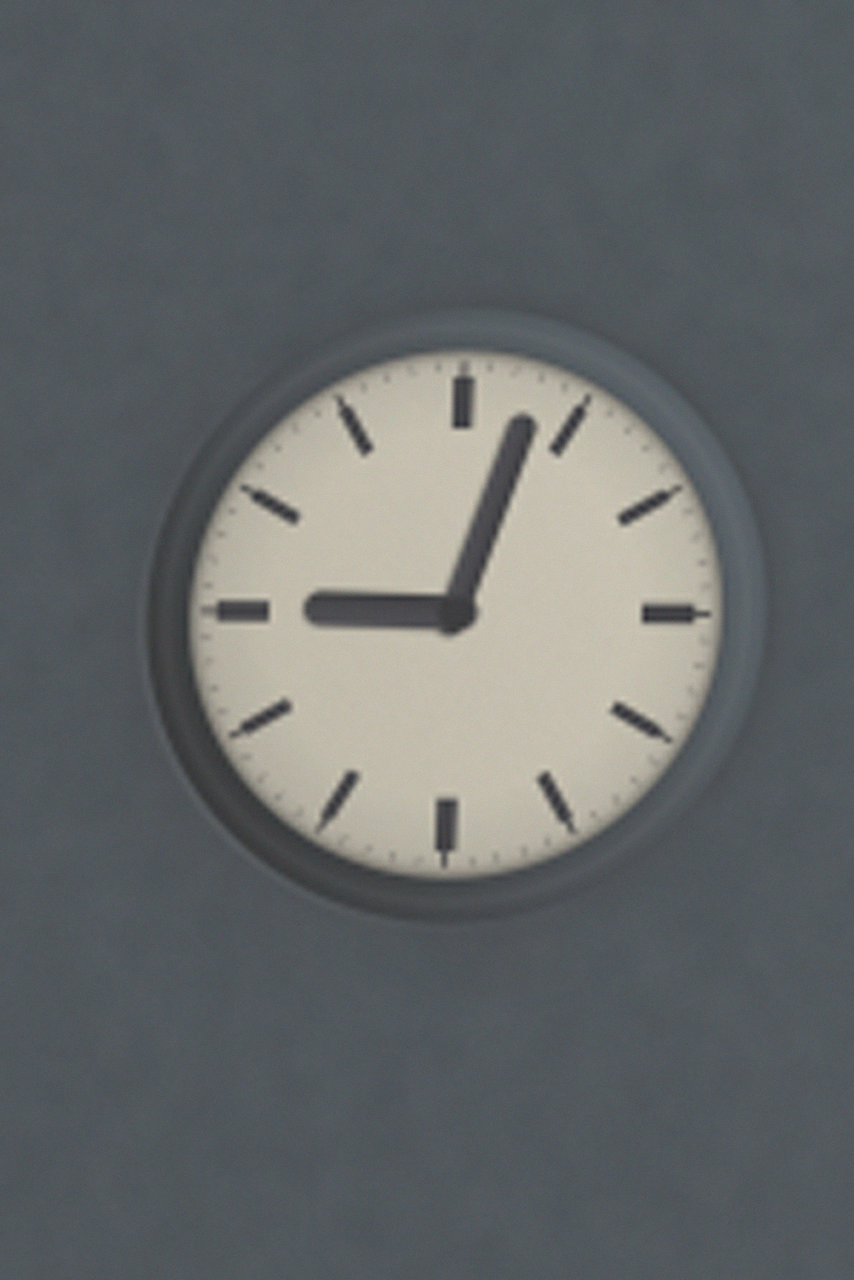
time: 9:03
